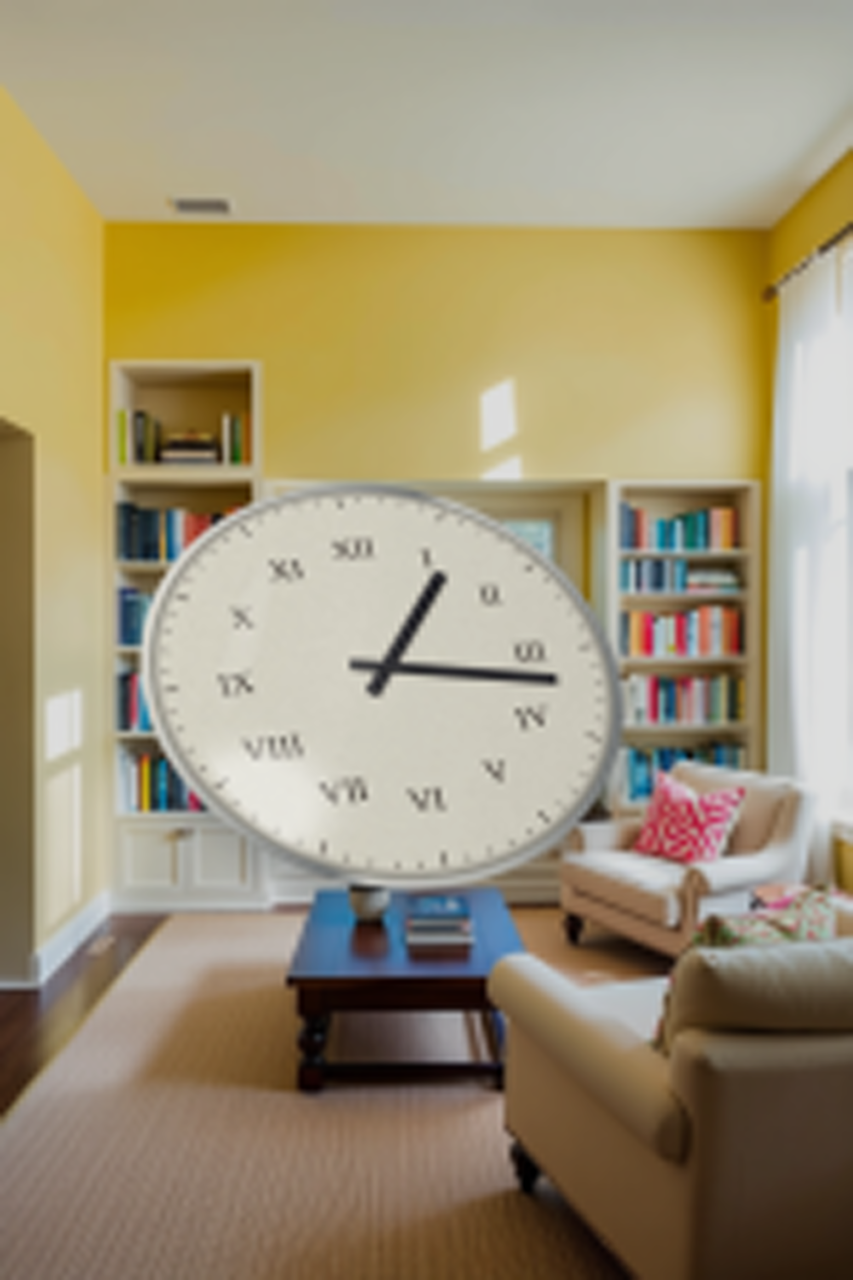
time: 1:17
